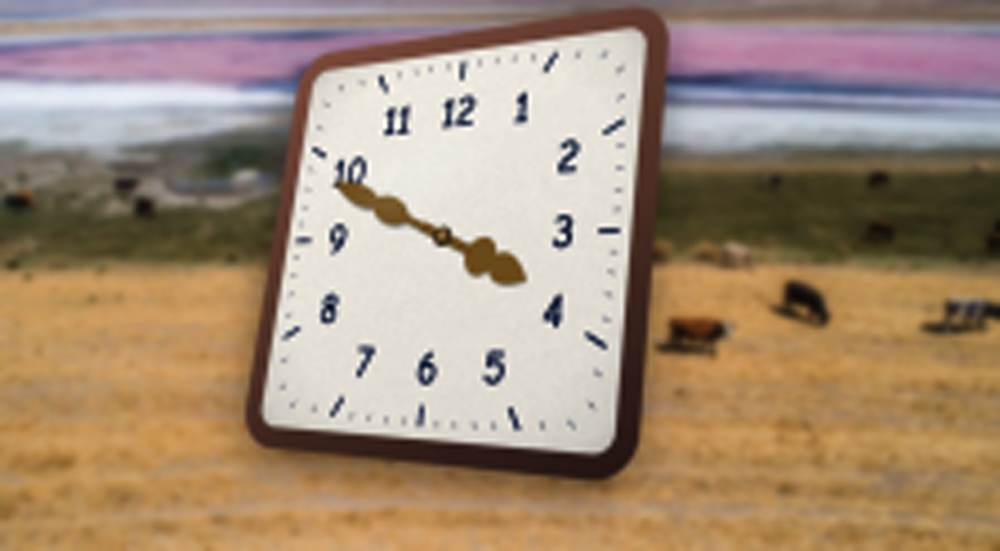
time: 3:49
